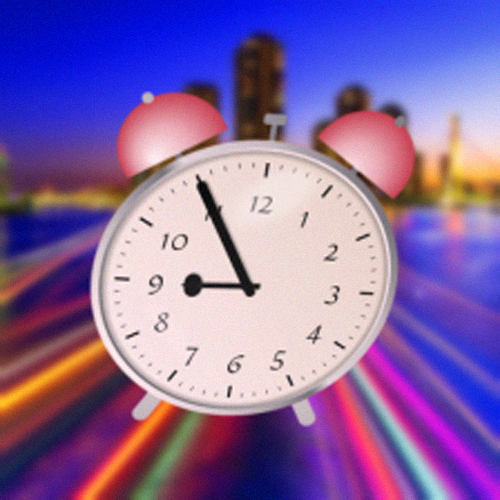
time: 8:55
